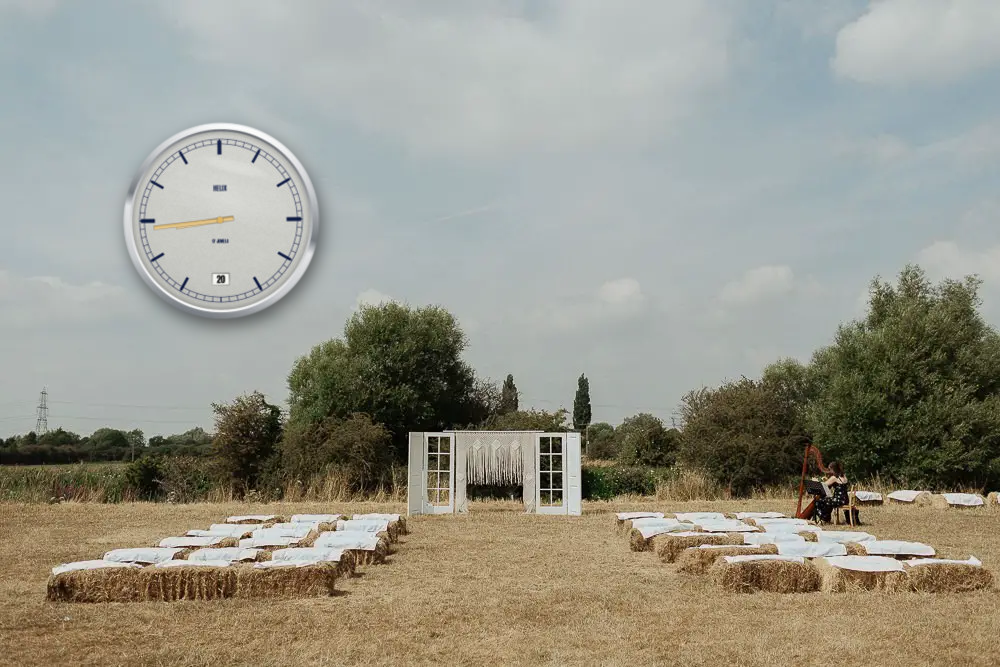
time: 8:44
